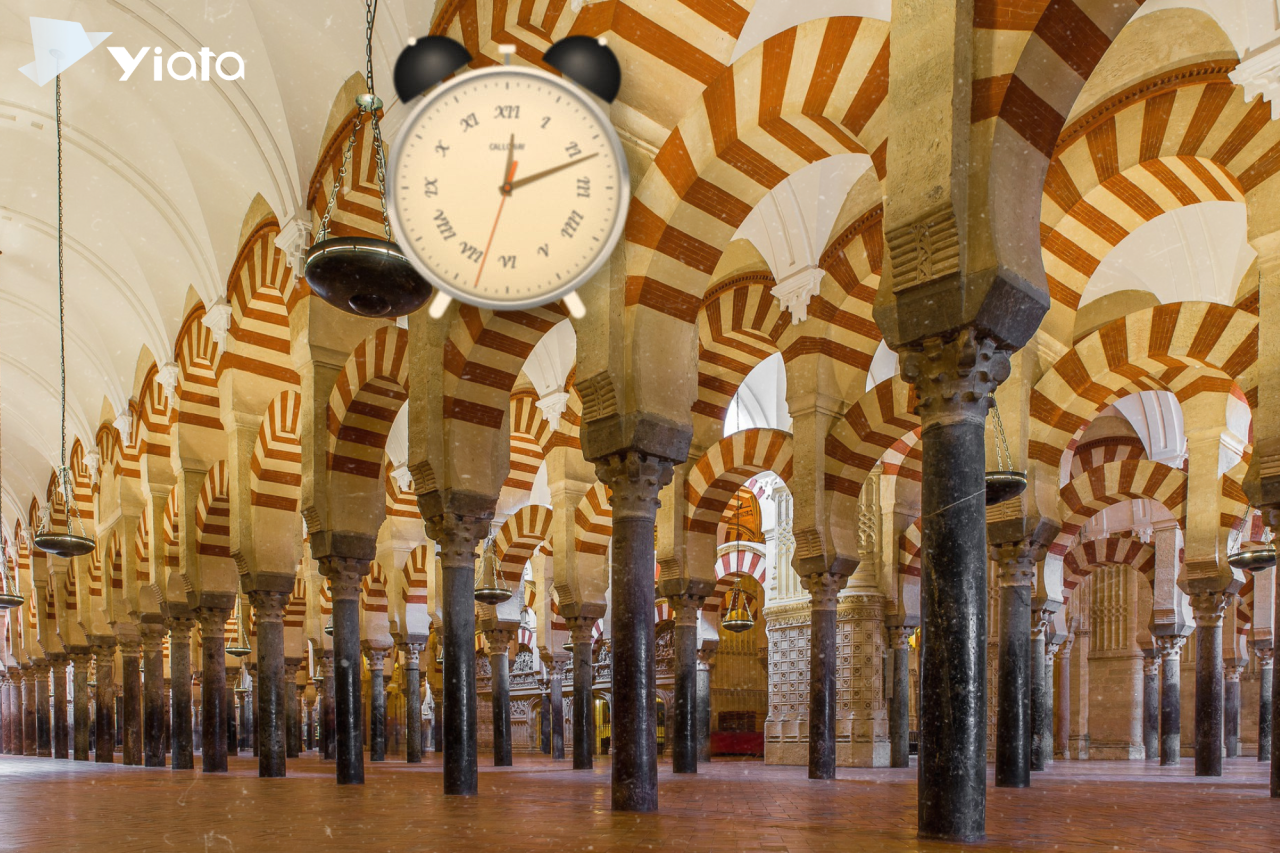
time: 12:11:33
